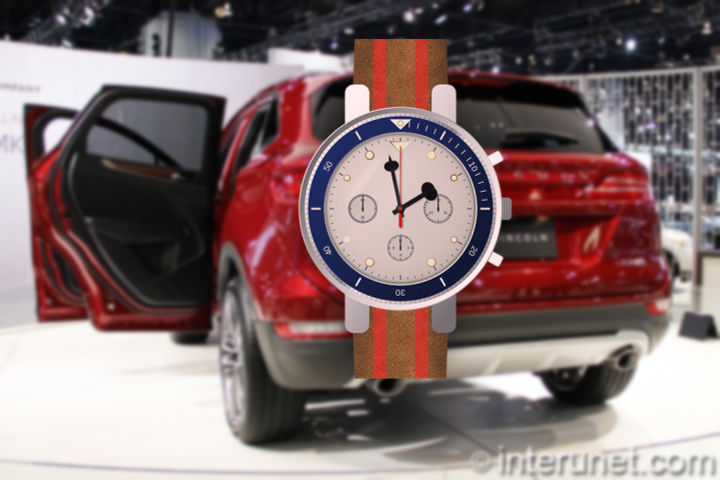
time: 1:58
